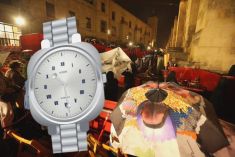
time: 10:29
